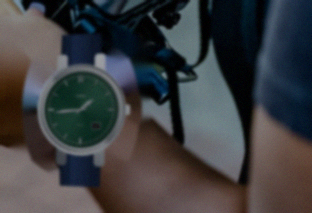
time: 1:44
